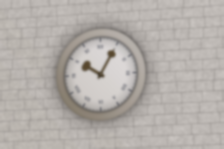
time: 10:05
